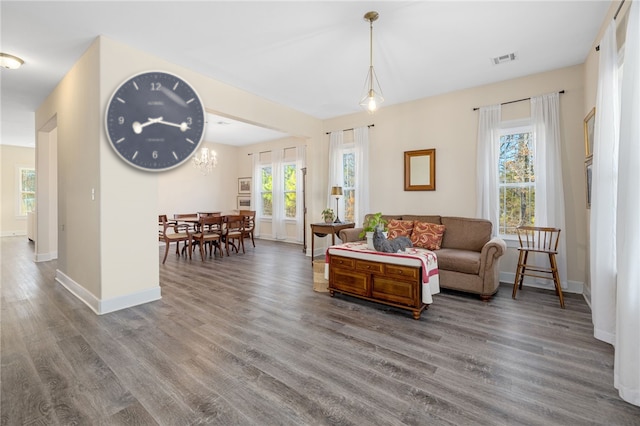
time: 8:17
